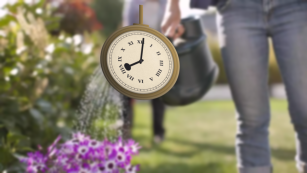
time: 8:01
